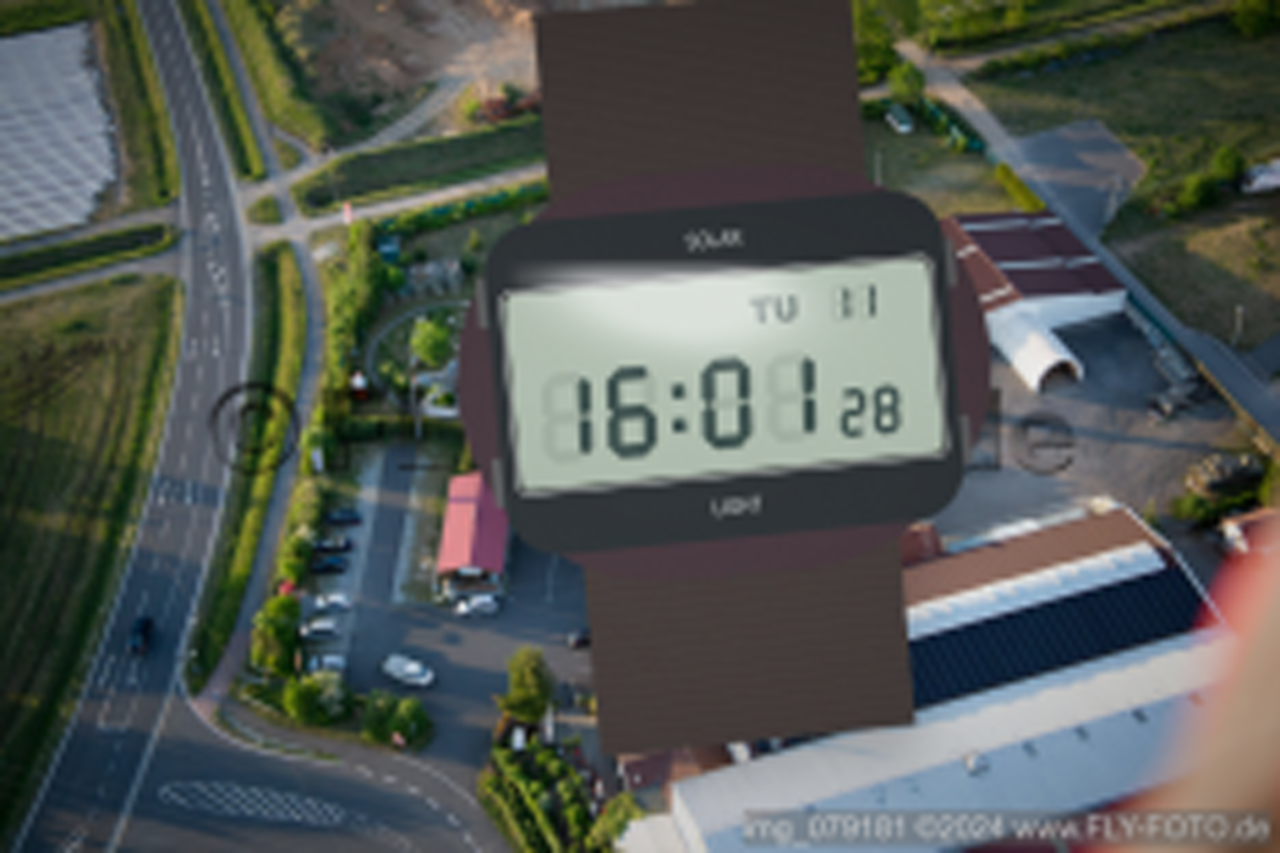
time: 16:01:28
